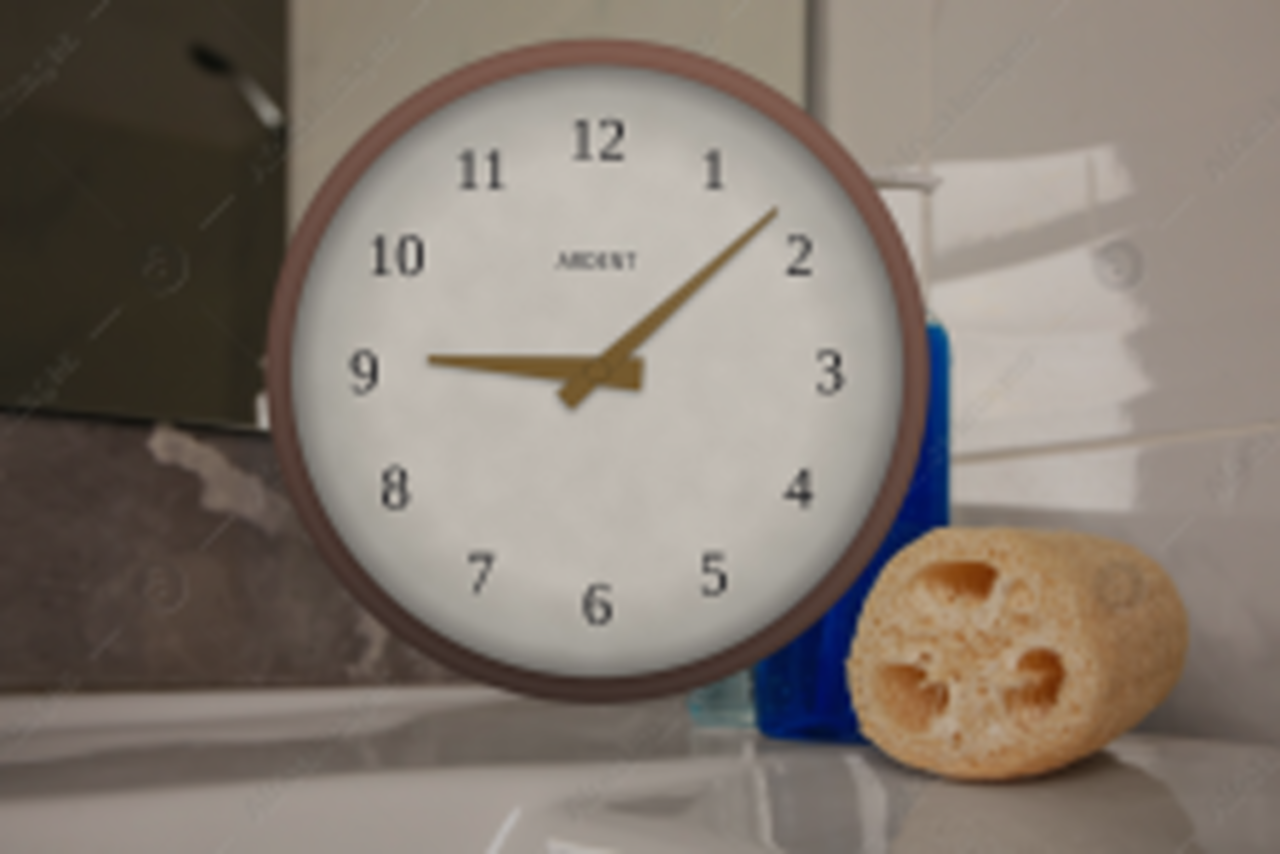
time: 9:08
